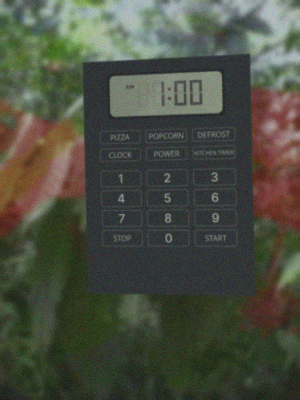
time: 1:00
